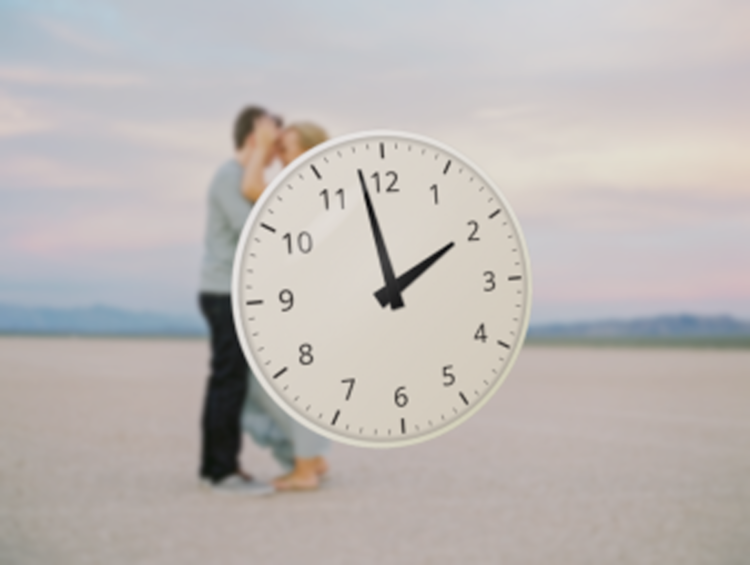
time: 1:58
